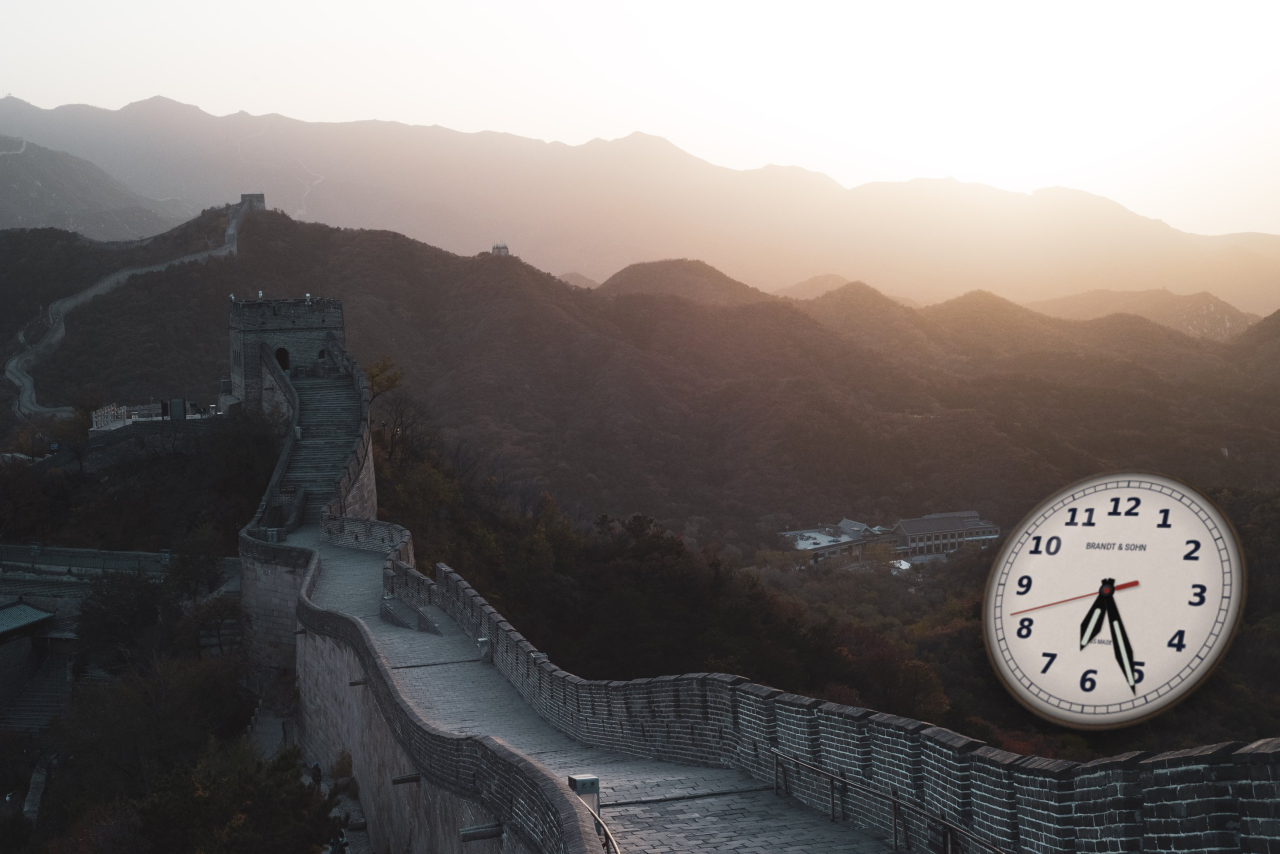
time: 6:25:42
